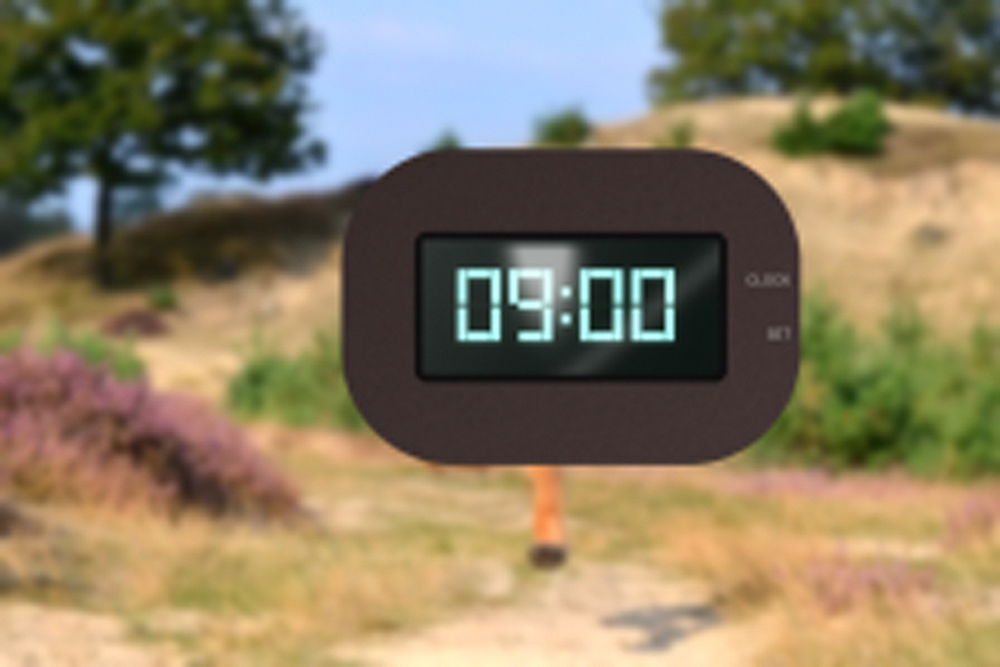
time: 9:00
